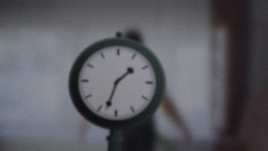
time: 1:33
